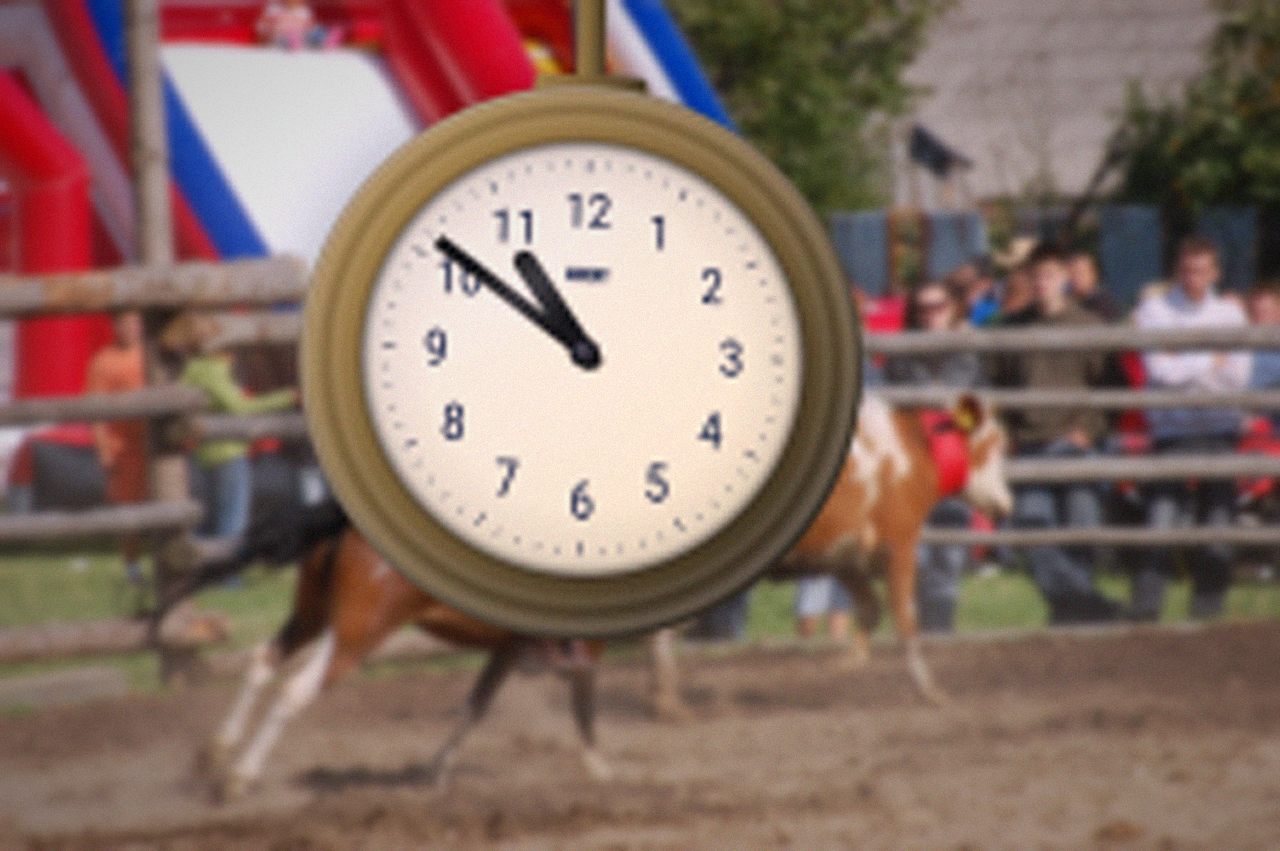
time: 10:51
